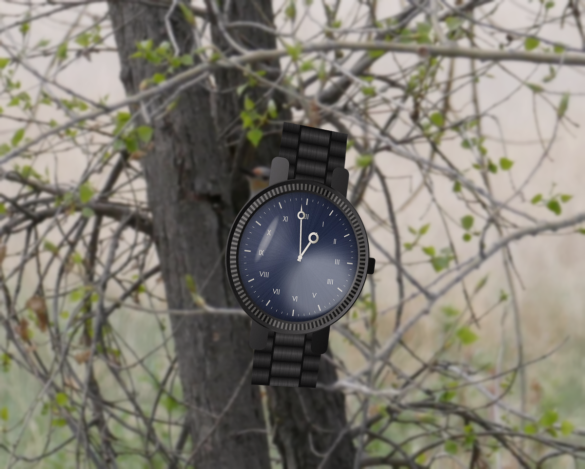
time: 12:59
